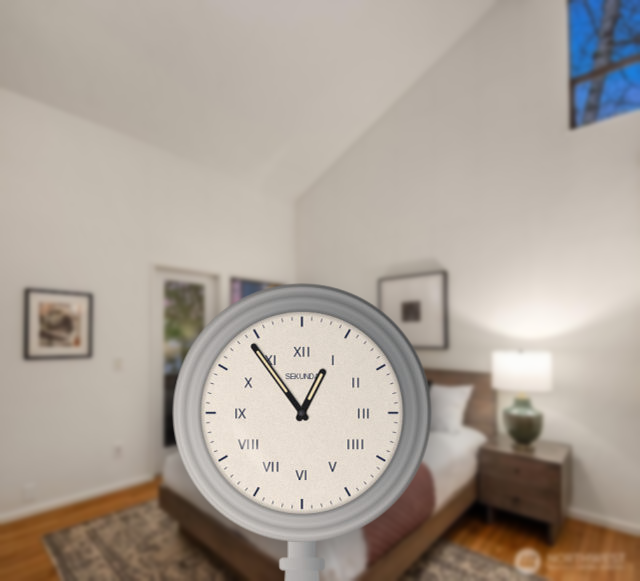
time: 12:54
